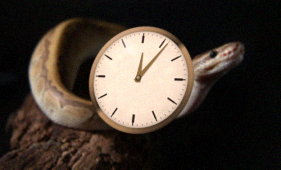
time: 12:06
